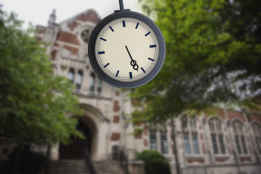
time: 5:27
